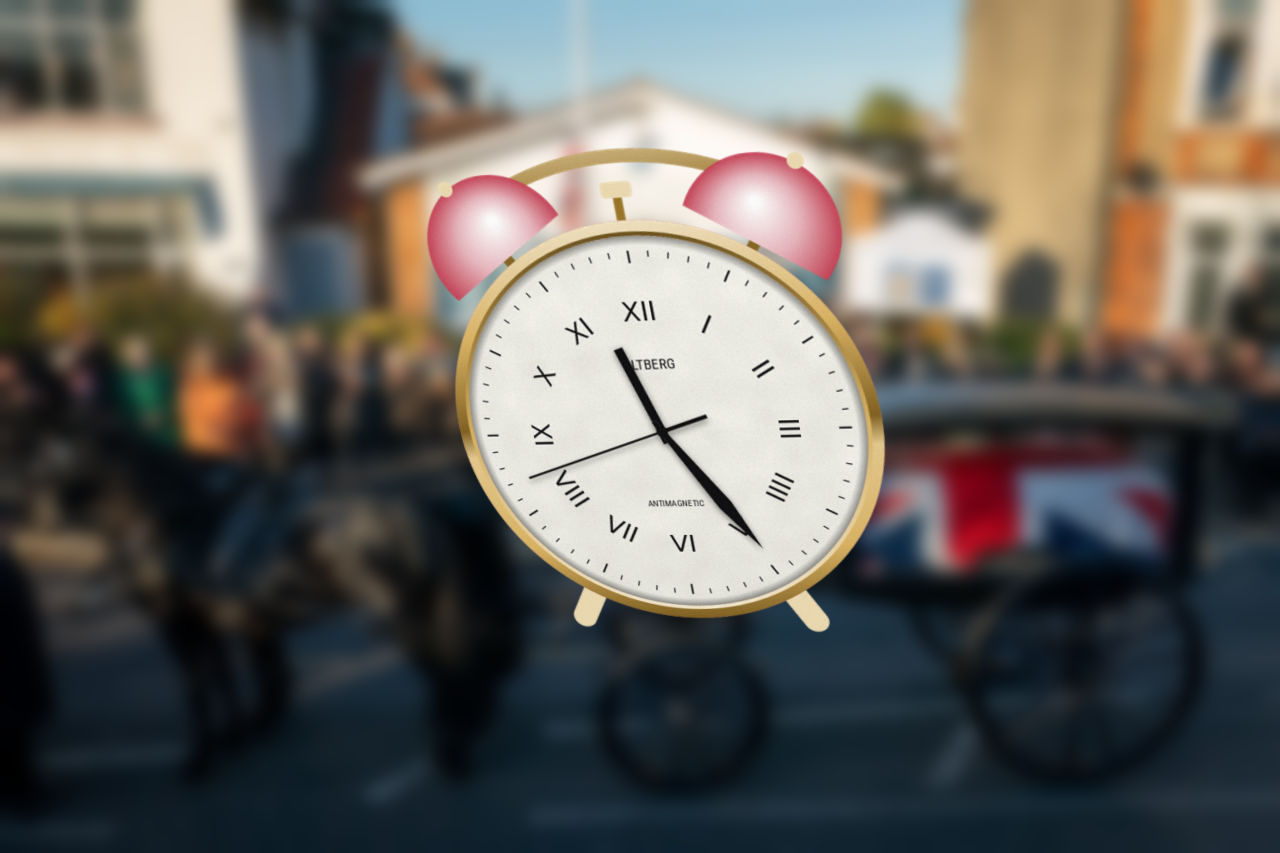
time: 11:24:42
